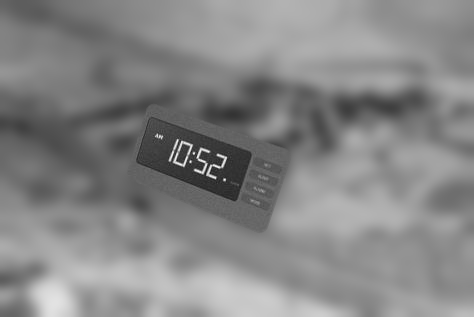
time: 10:52
